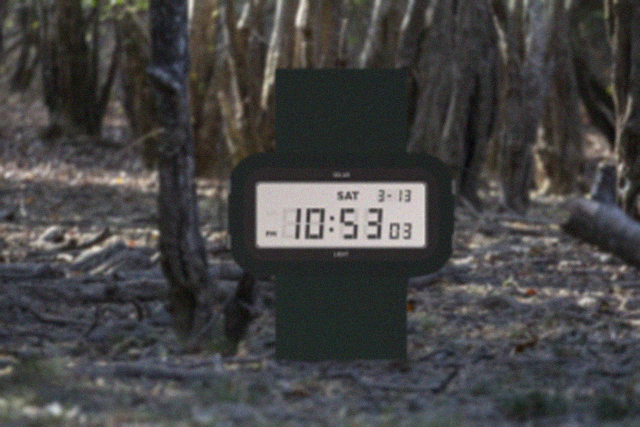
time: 10:53:03
